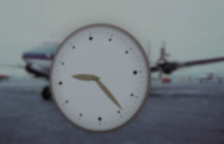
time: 9:24
